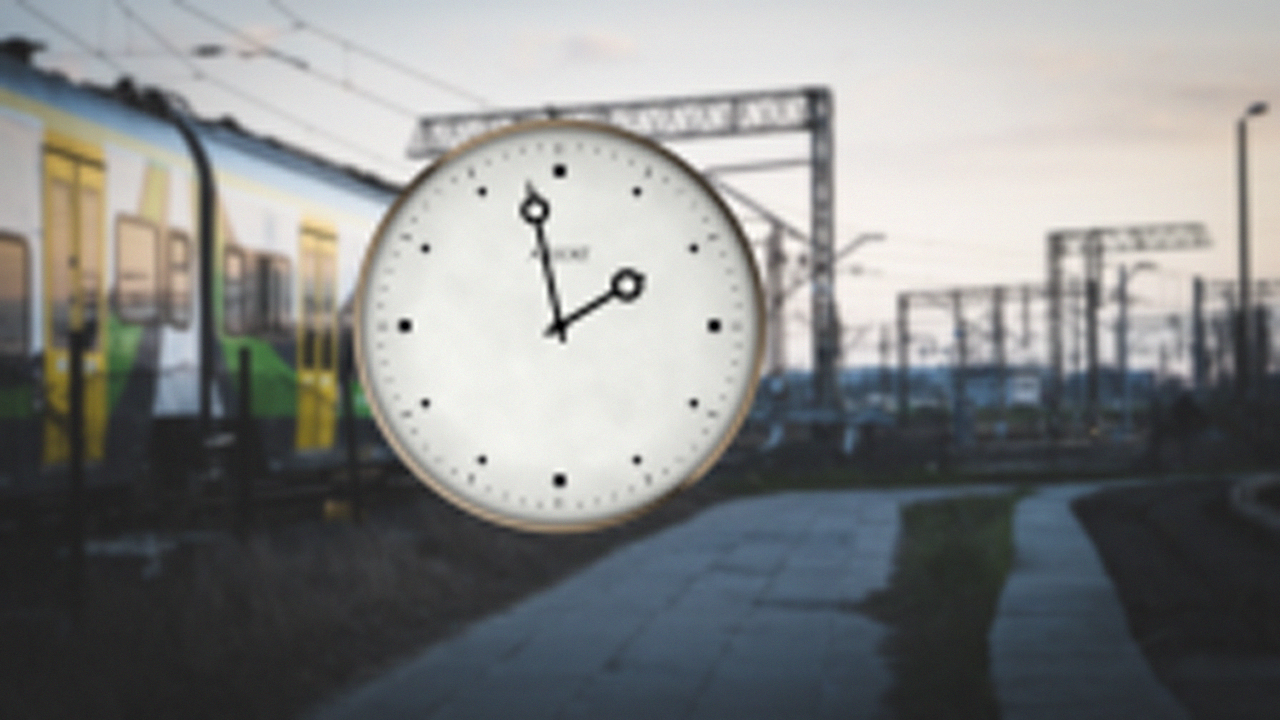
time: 1:58
